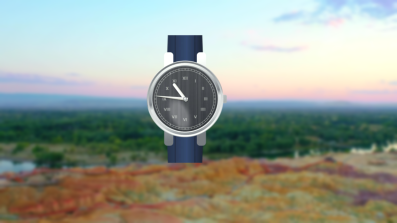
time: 10:46
